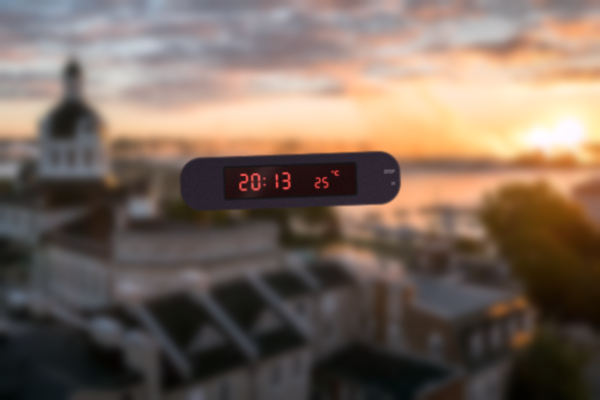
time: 20:13
